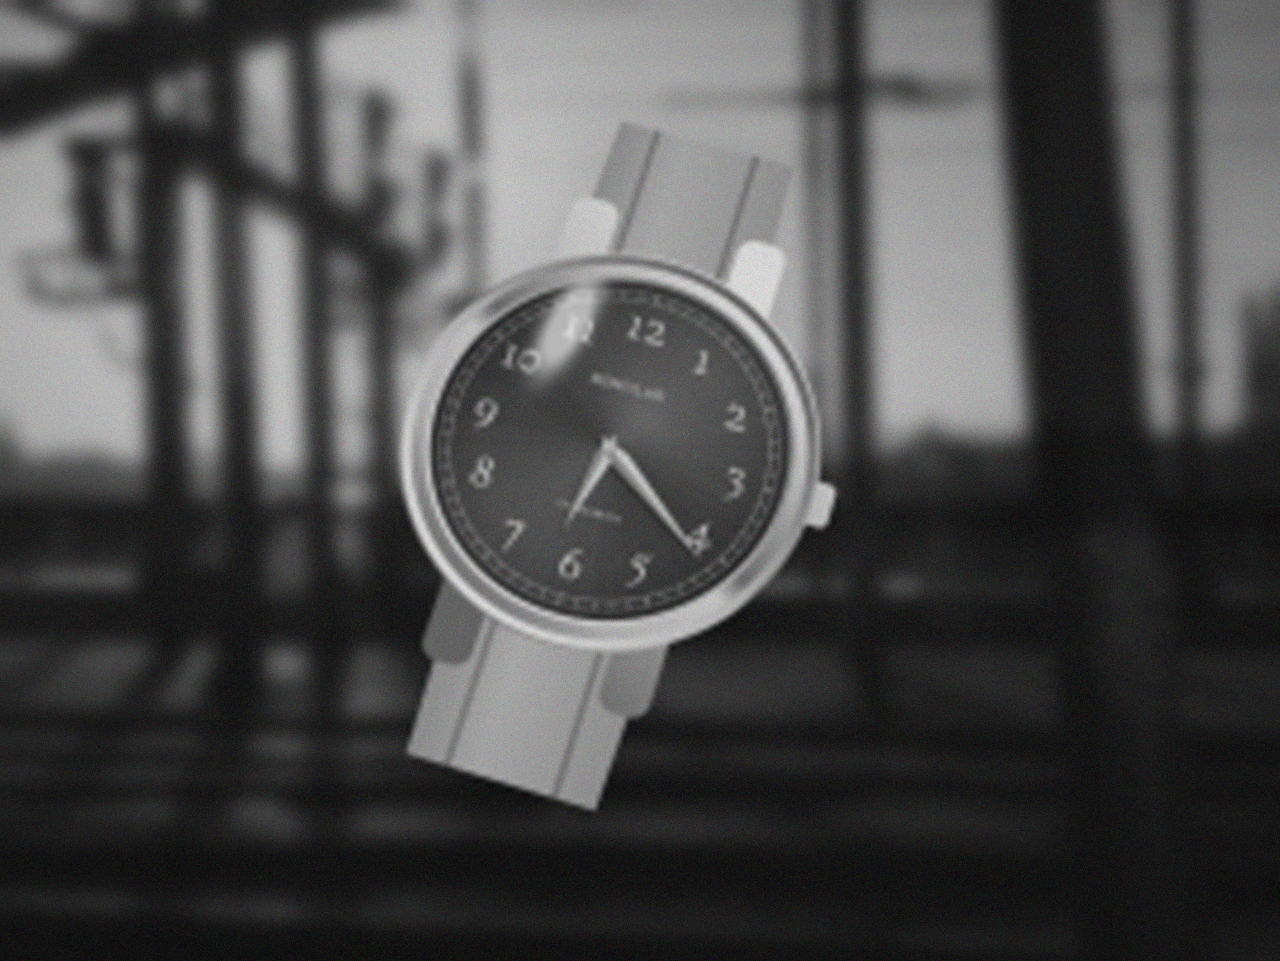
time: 6:21
